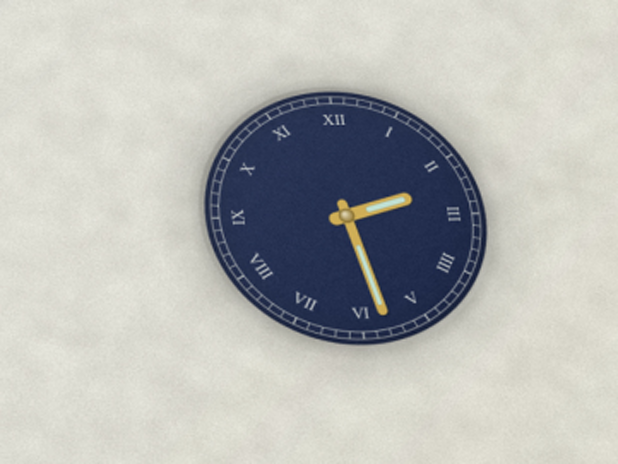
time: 2:28
